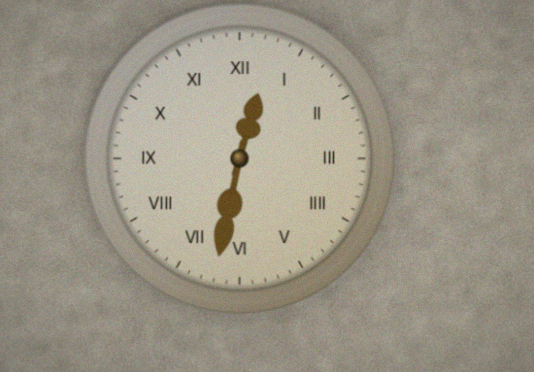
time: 12:32
